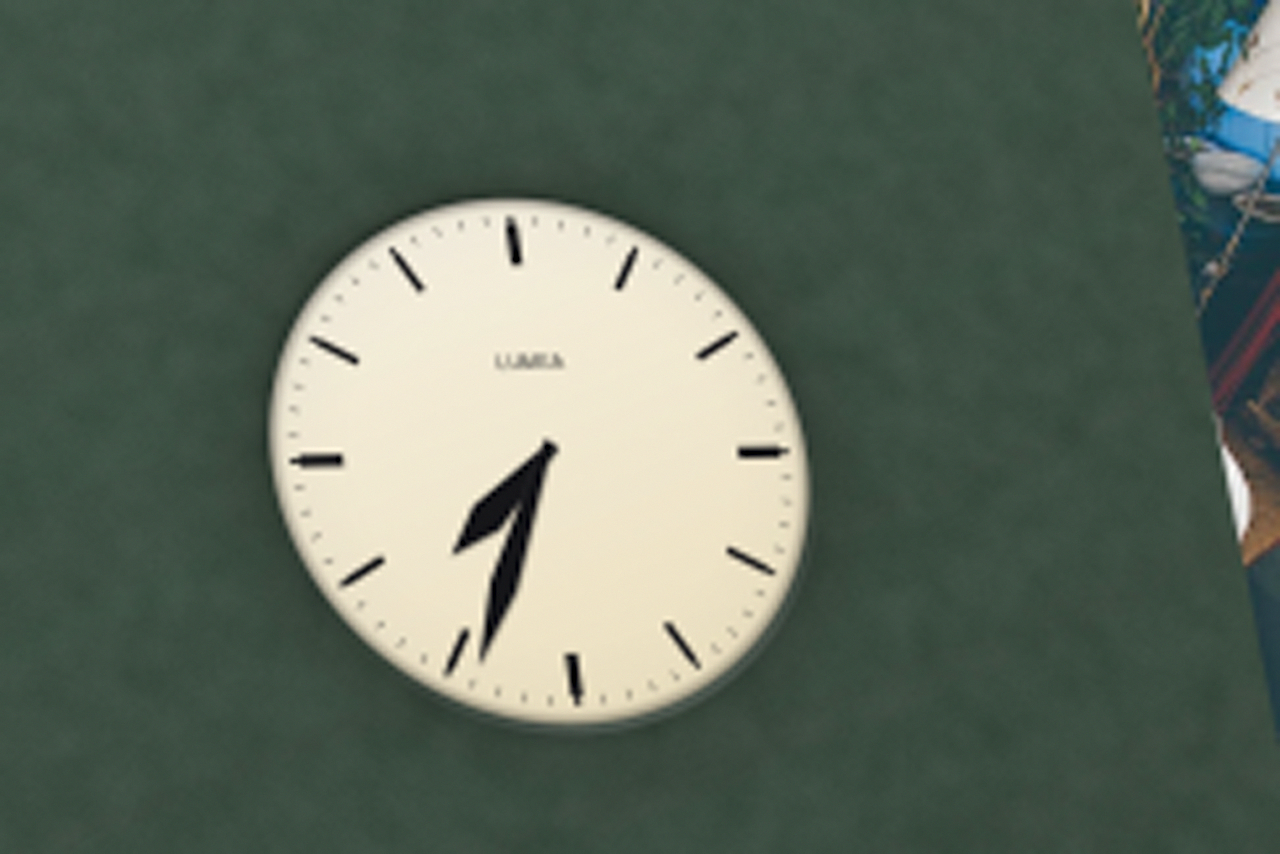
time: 7:34
